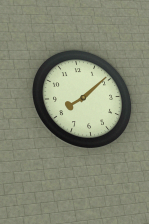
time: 8:09
